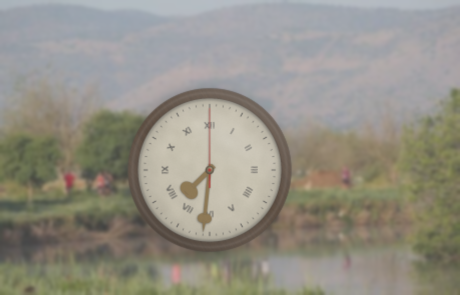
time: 7:31:00
